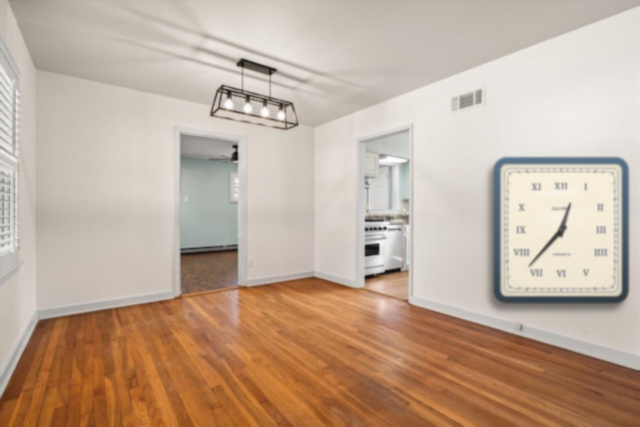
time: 12:37
